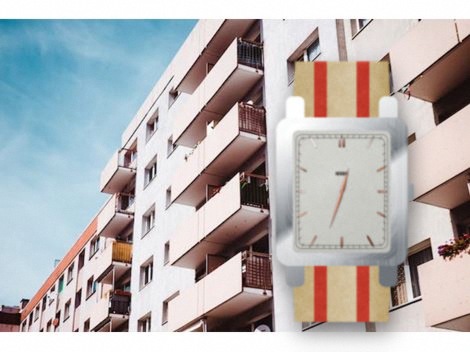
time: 12:33
